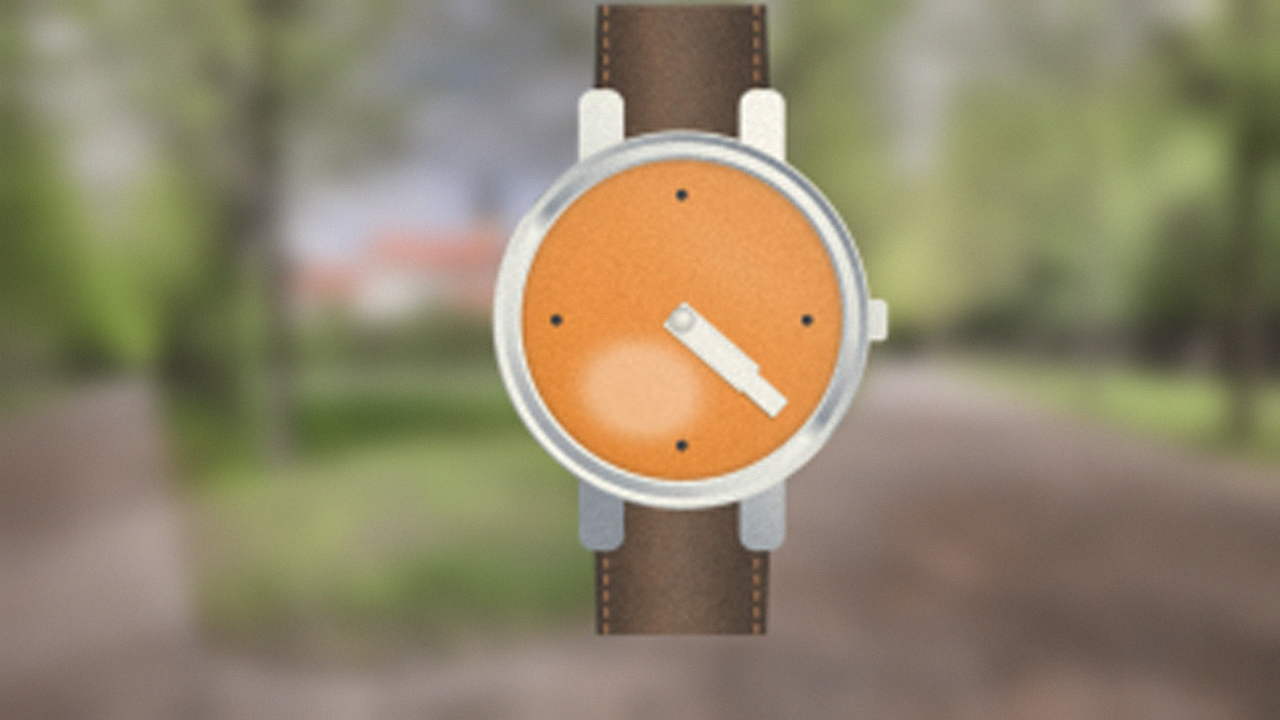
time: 4:22
